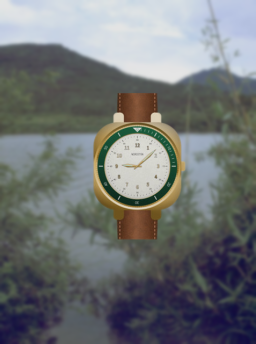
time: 9:08
